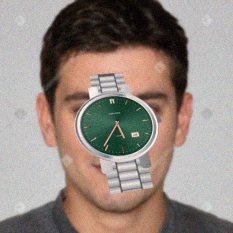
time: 5:36
